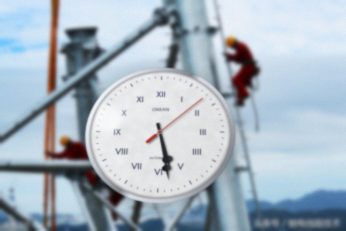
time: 5:28:08
